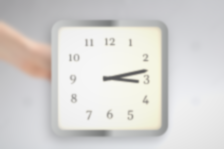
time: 3:13
